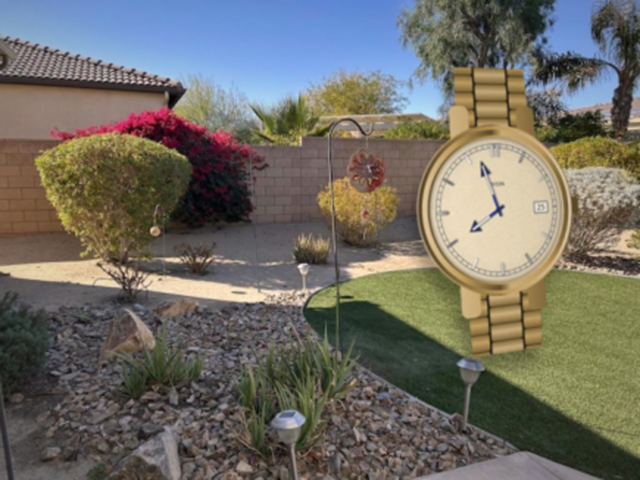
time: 7:57
